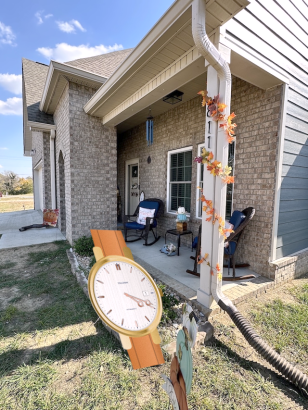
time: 4:19
